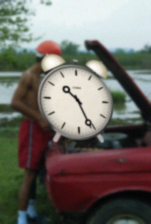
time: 10:26
